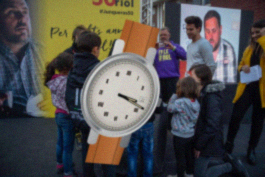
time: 3:18
